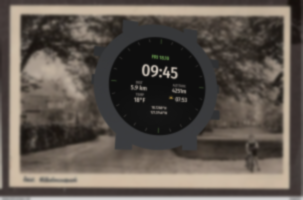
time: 9:45
